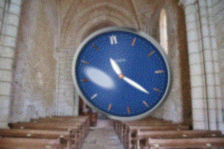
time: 11:22
